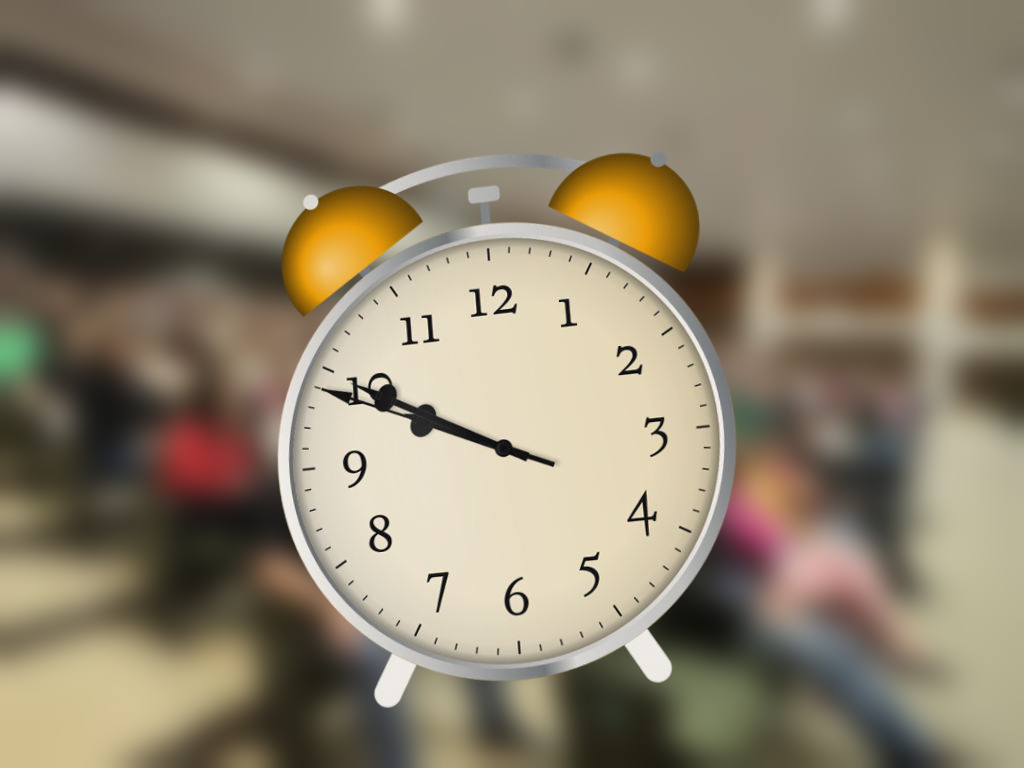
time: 9:49:49
